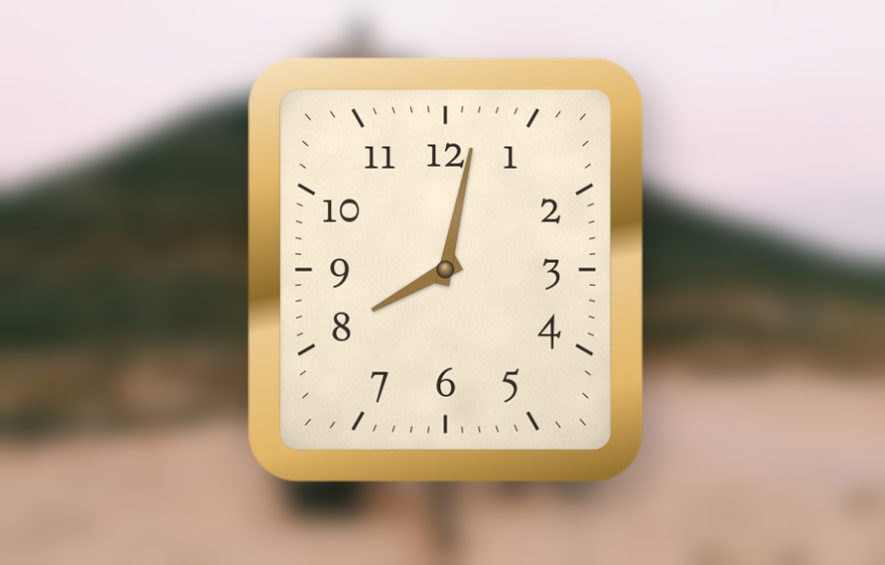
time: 8:02
